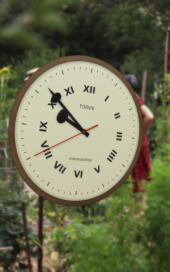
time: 9:51:40
